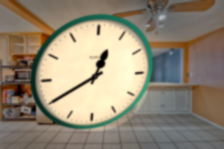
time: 12:40
